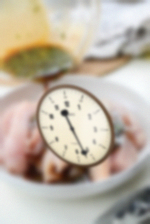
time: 11:27
